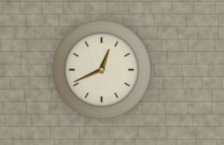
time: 12:41
